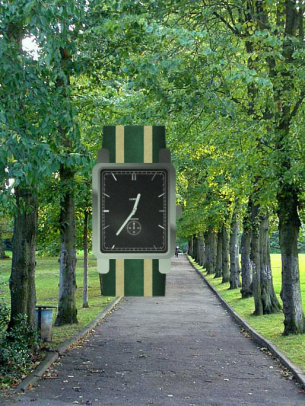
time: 12:36
